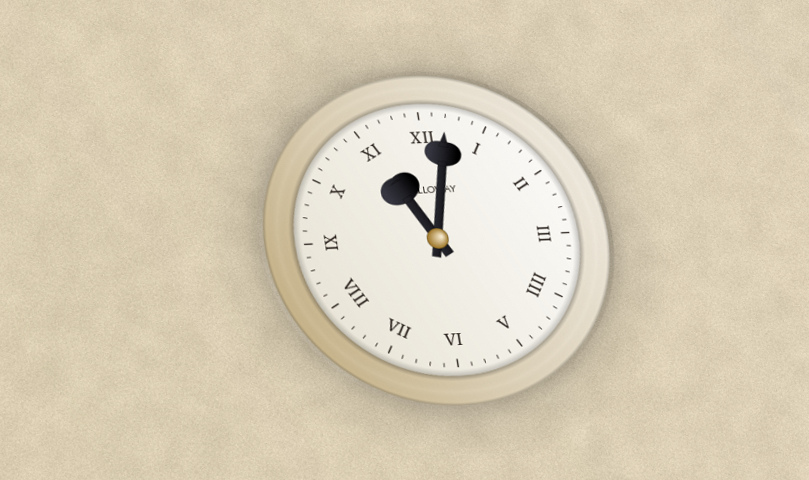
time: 11:02
